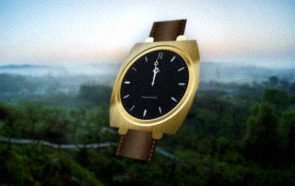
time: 11:59
